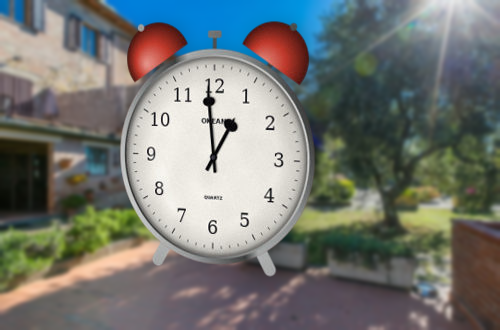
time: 12:59
